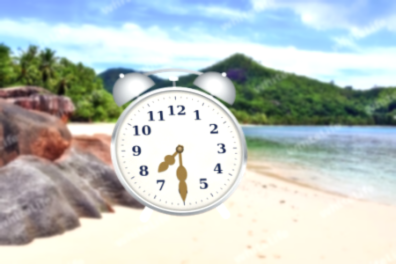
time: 7:30
